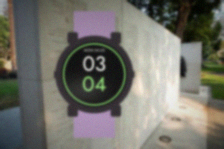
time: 3:04
